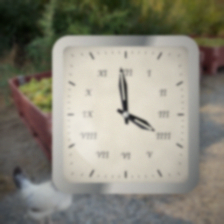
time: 3:59
